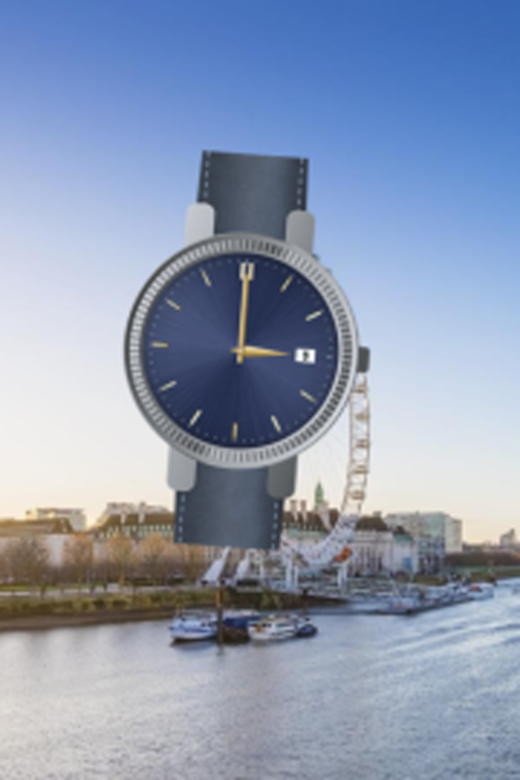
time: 3:00
